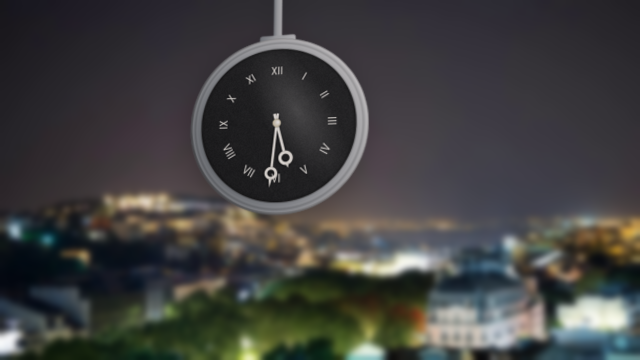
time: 5:31
